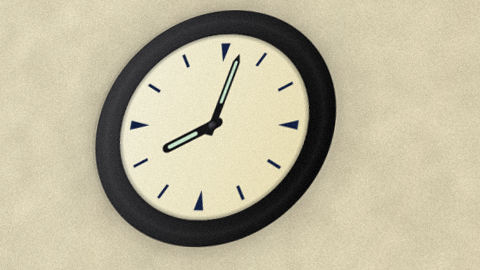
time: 8:02
